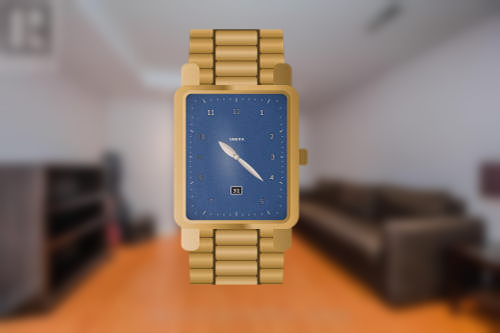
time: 10:22
